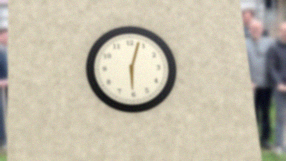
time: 6:03
